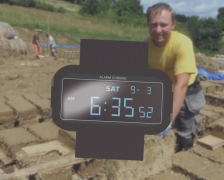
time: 6:35:52
